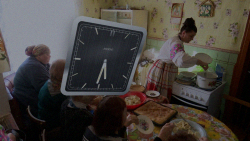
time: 5:31
